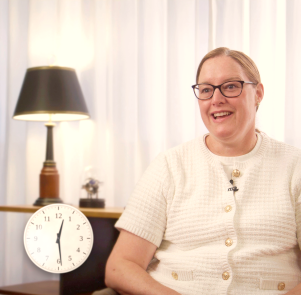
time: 12:29
